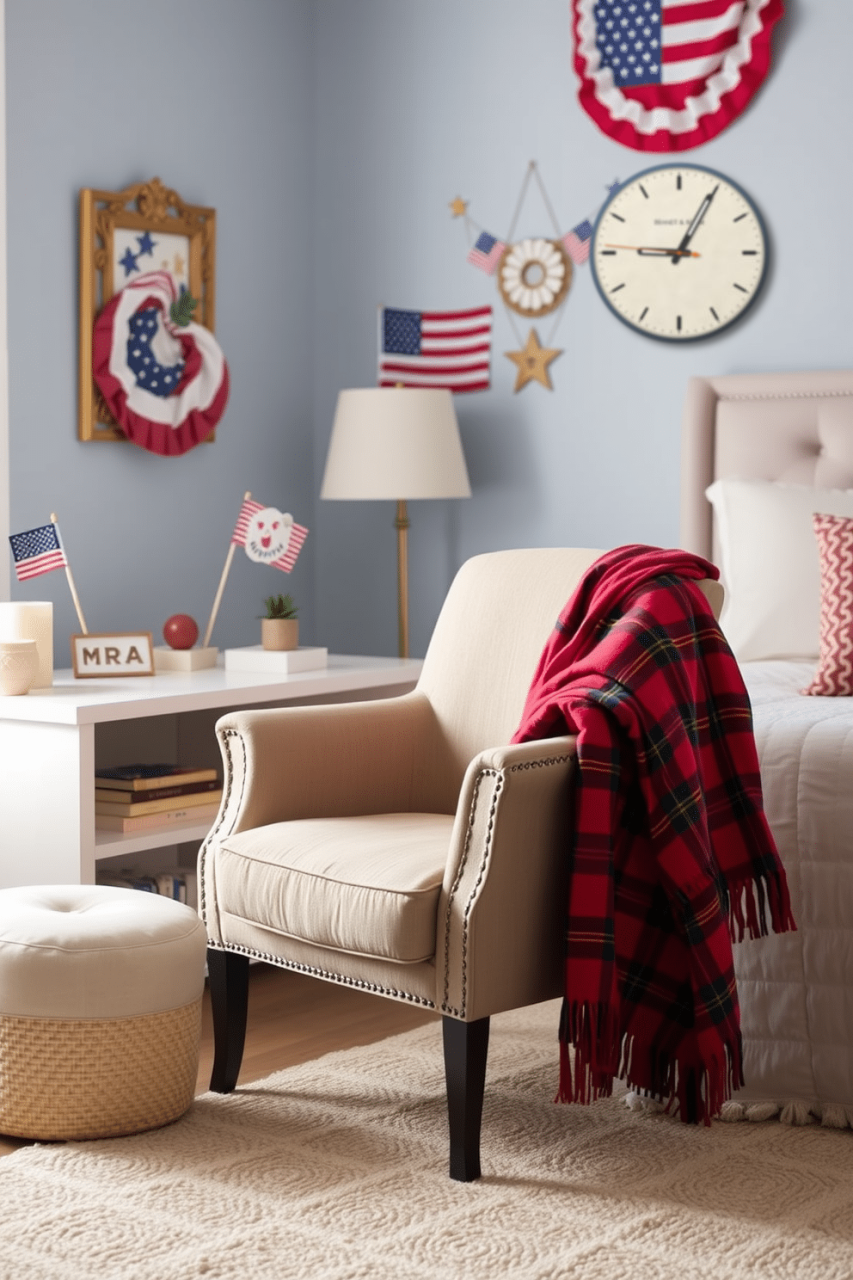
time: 9:04:46
